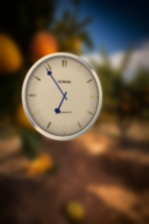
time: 6:54
